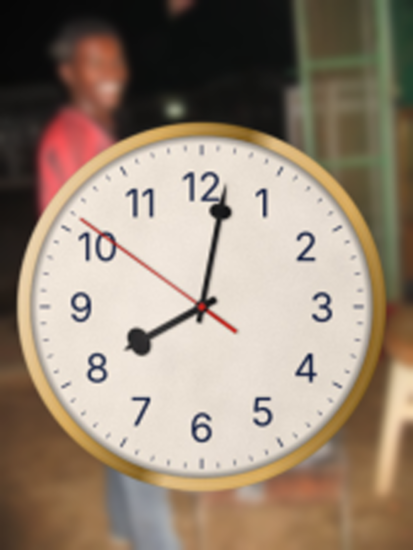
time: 8:01:51
